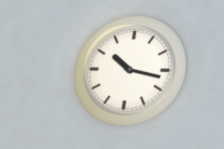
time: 10:17
